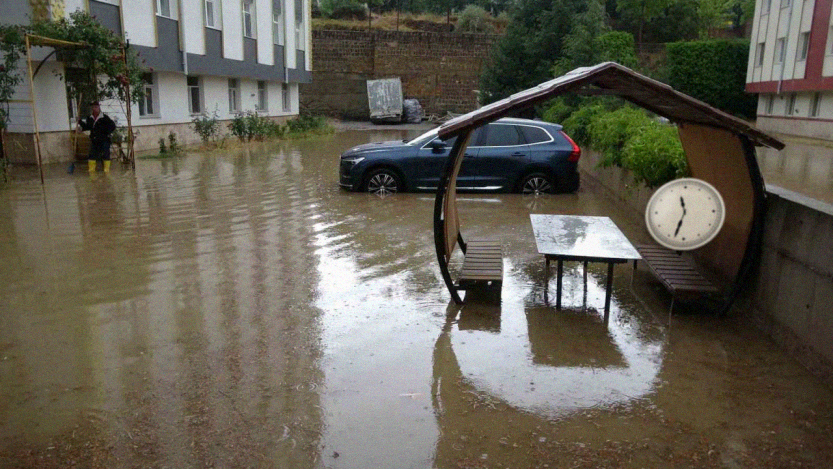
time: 11:33
